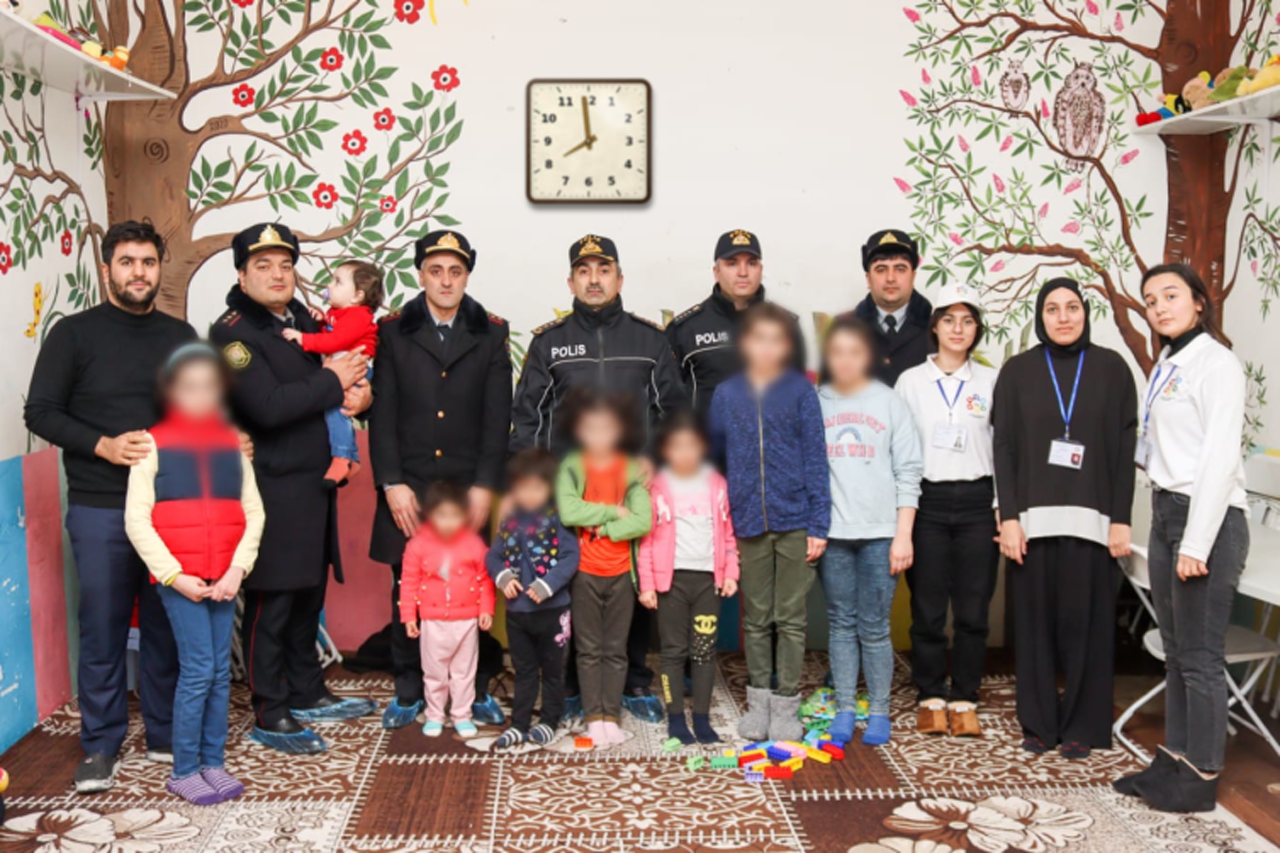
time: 7:59
